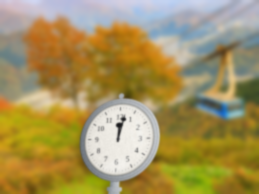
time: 12:02
